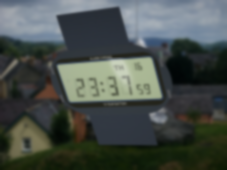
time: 23:37
